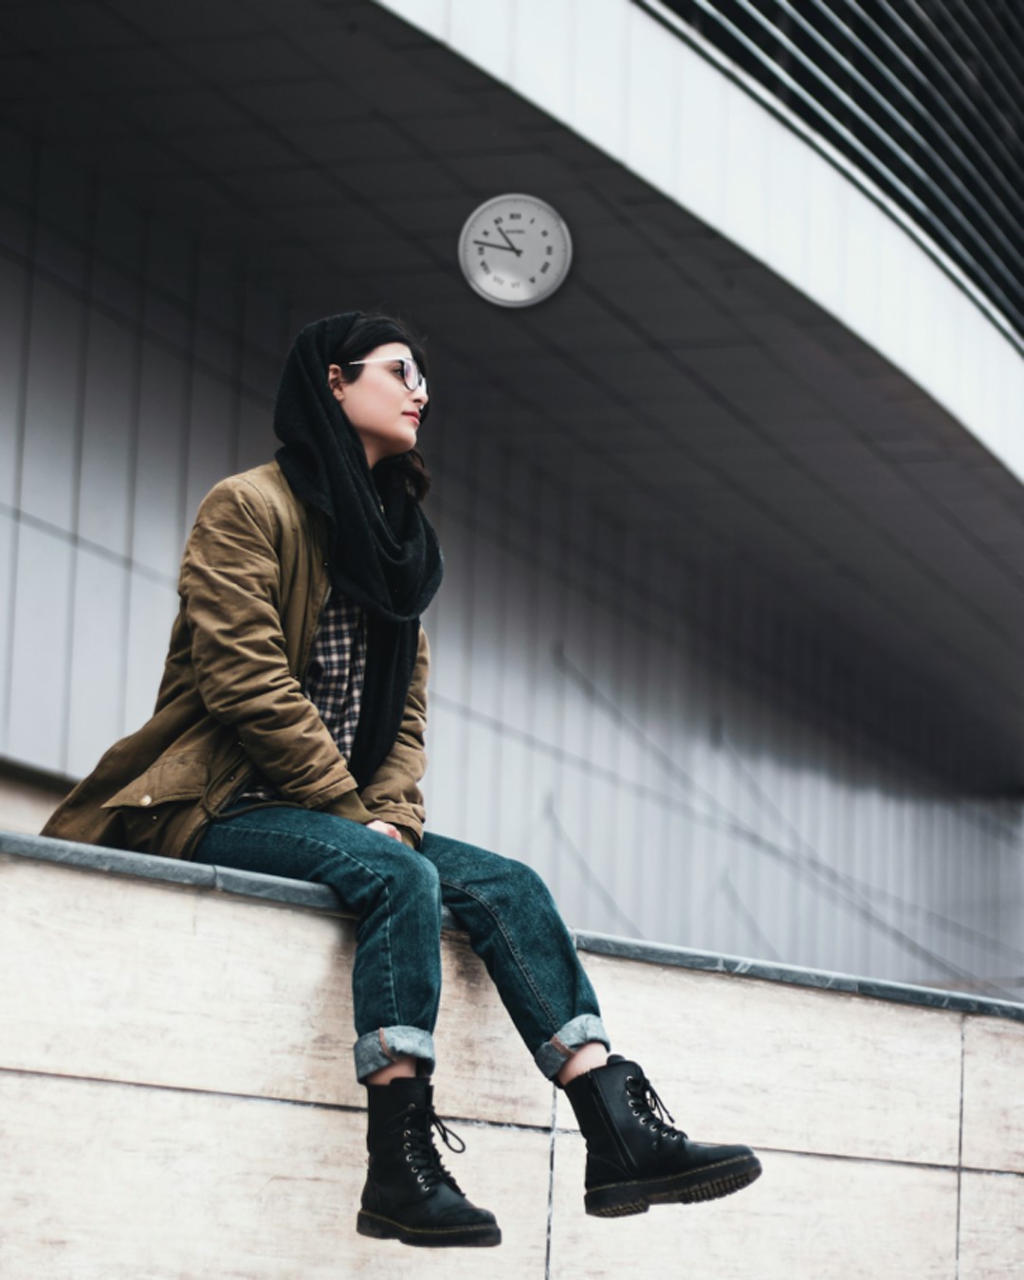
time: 10:47
